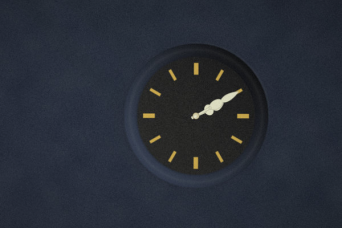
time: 2:10
